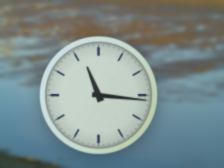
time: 11:16
